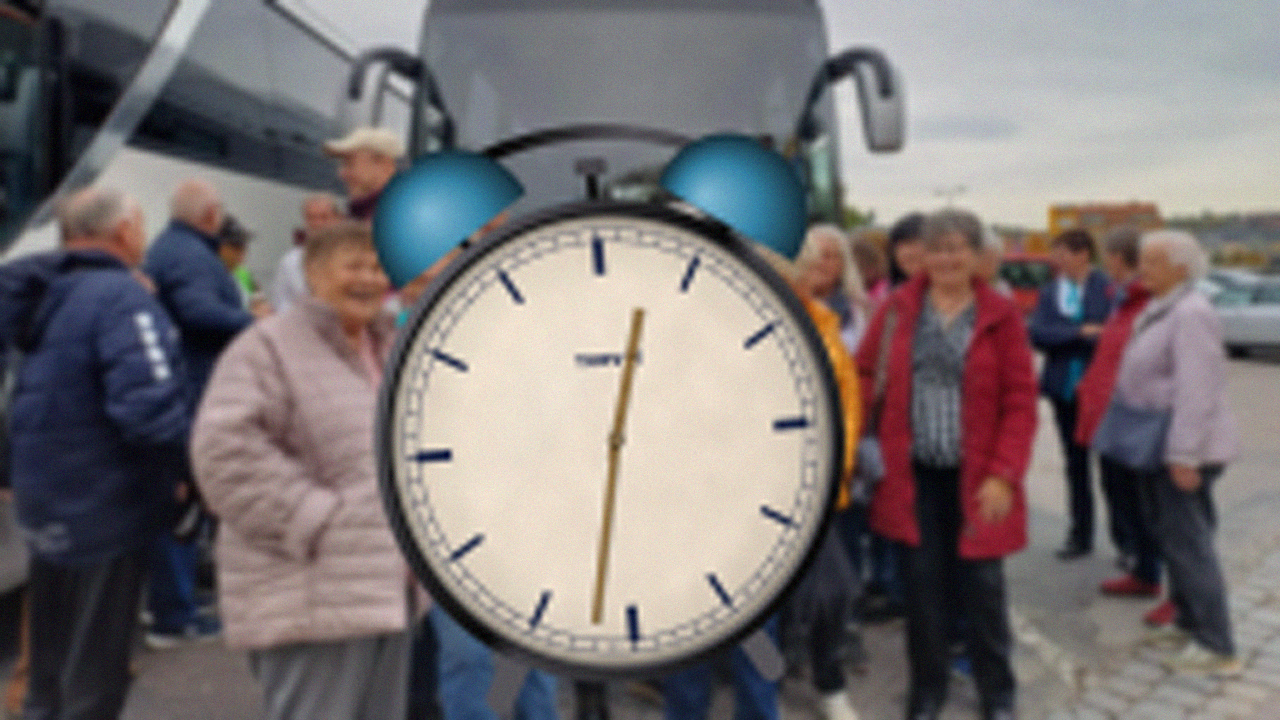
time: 12:32
